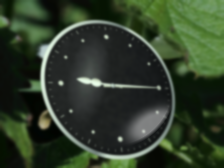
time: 9:15
